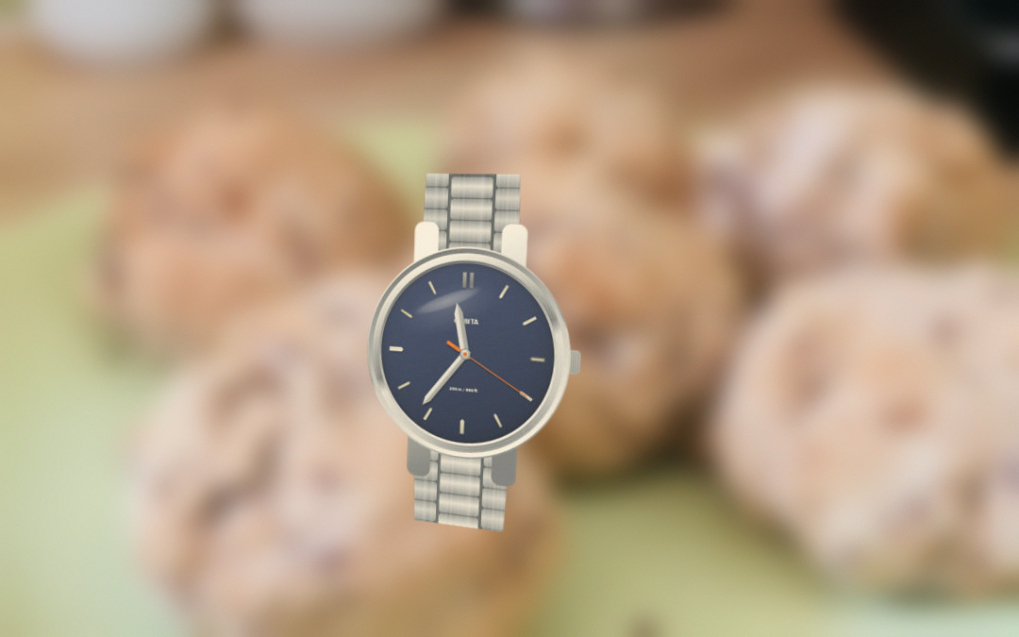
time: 11:36:20
